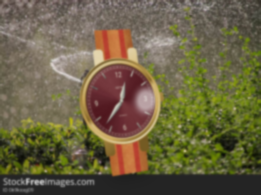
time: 12:37
